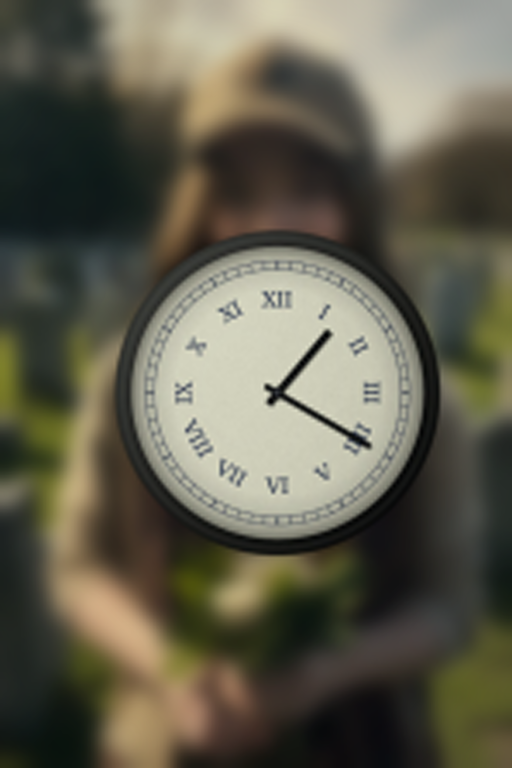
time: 1:20
